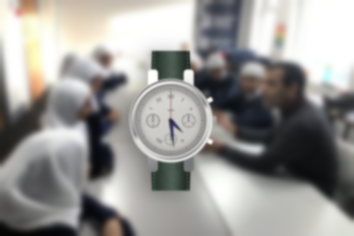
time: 4:29
